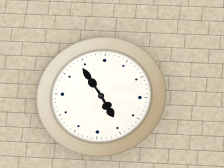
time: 4:54
